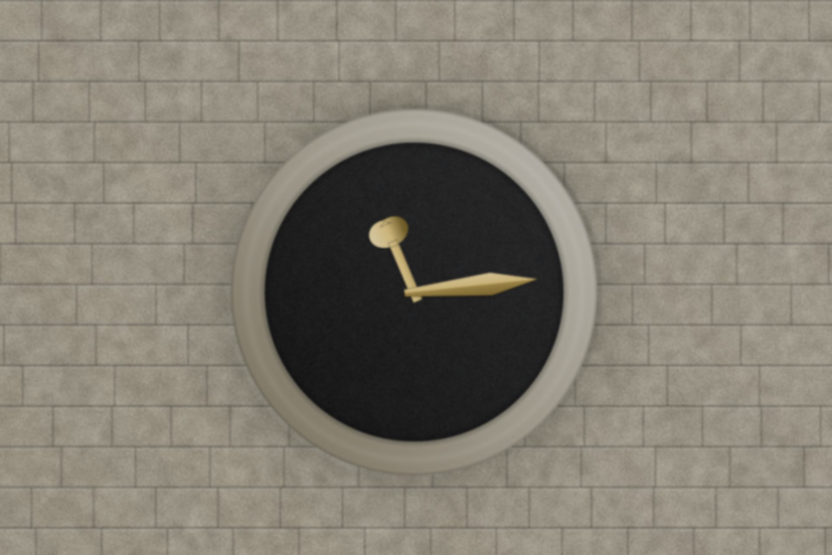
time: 11:14
